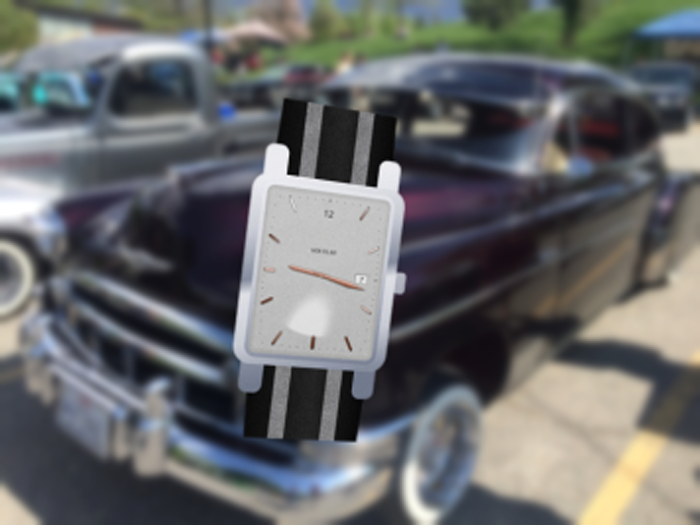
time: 9:17
